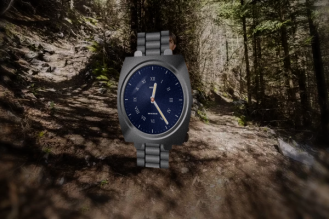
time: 12:24
